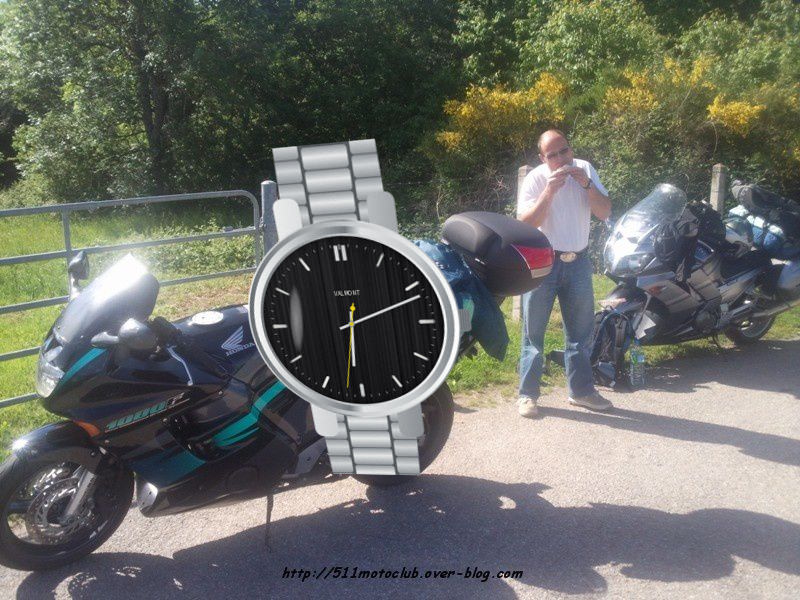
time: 6:11:32
